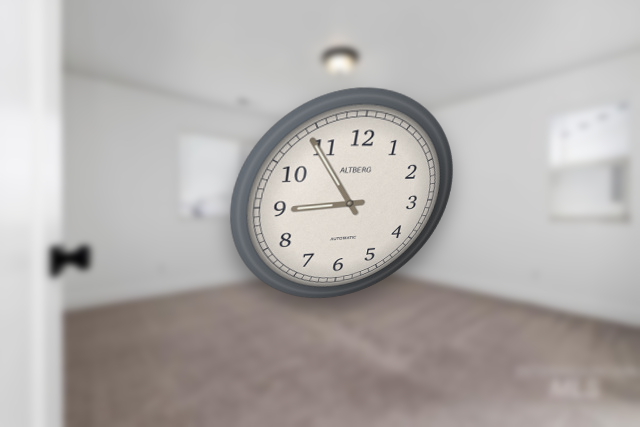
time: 8:54
